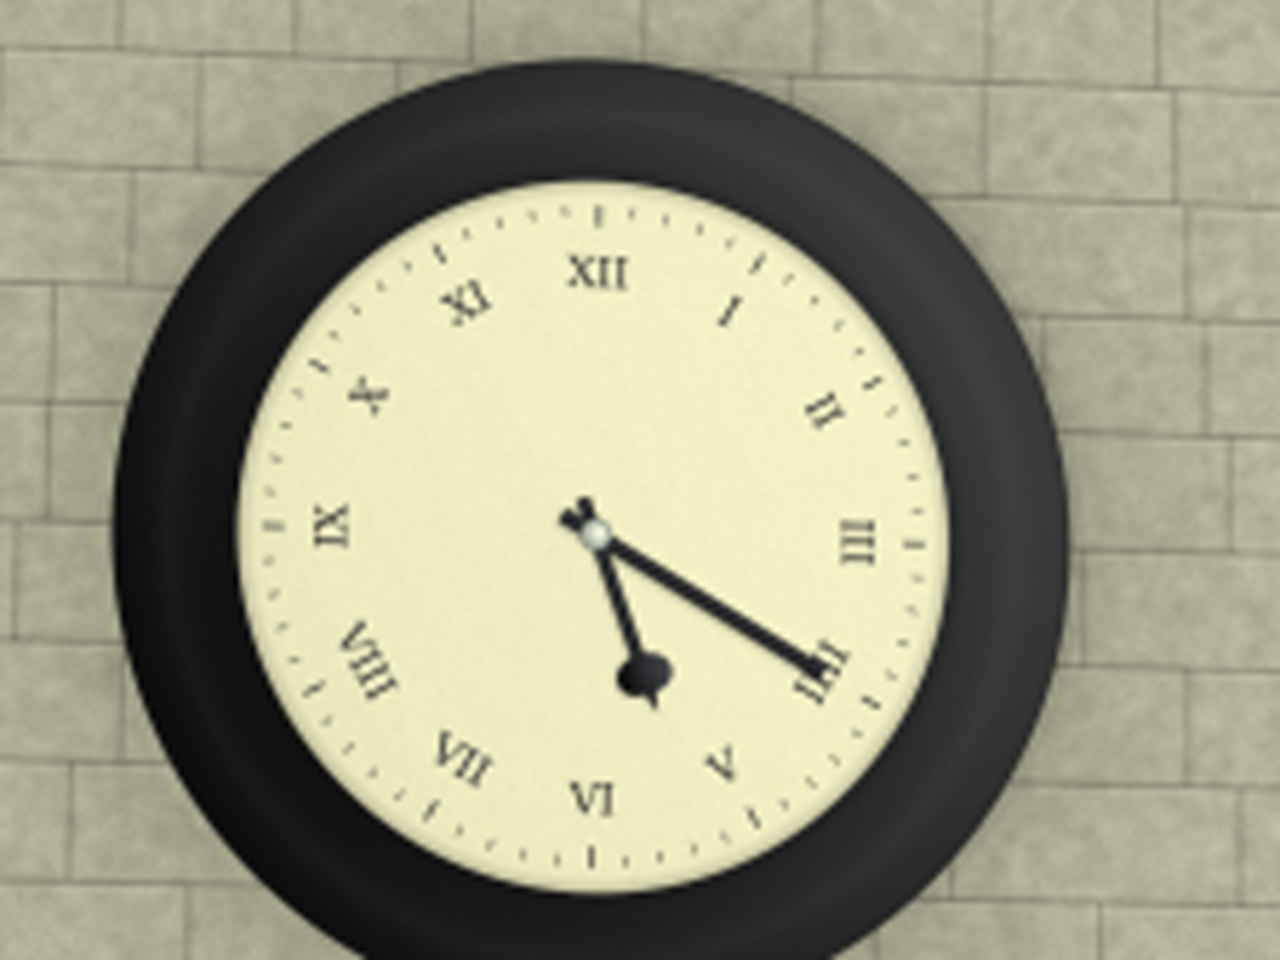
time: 5:20
